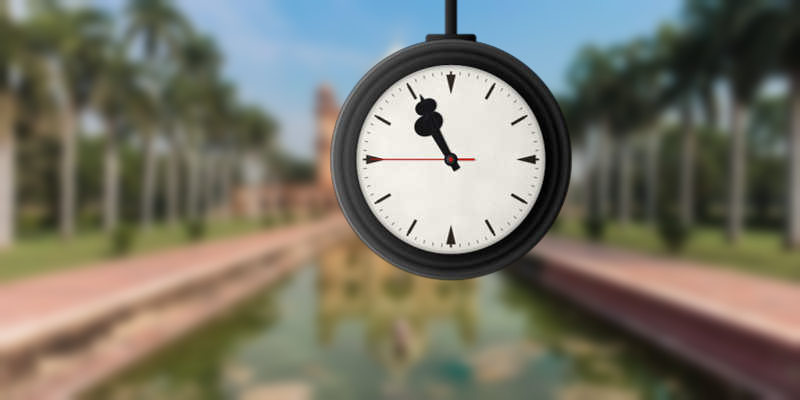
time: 10:55:45
